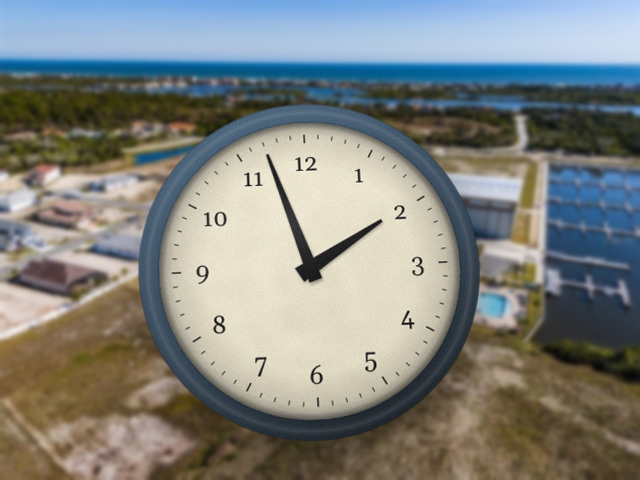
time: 1:57
